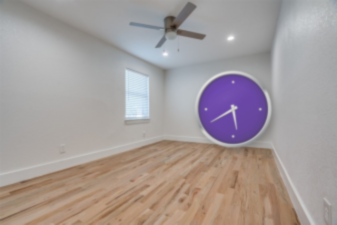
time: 5:40
